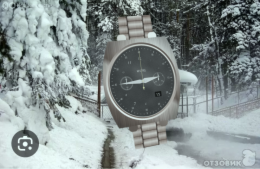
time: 2:45
